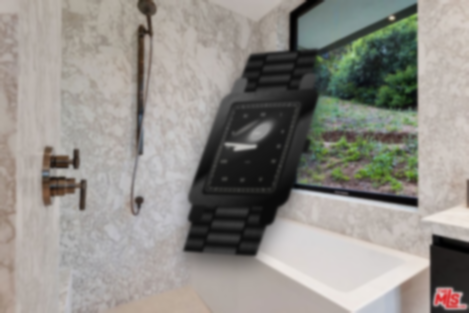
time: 8:46
